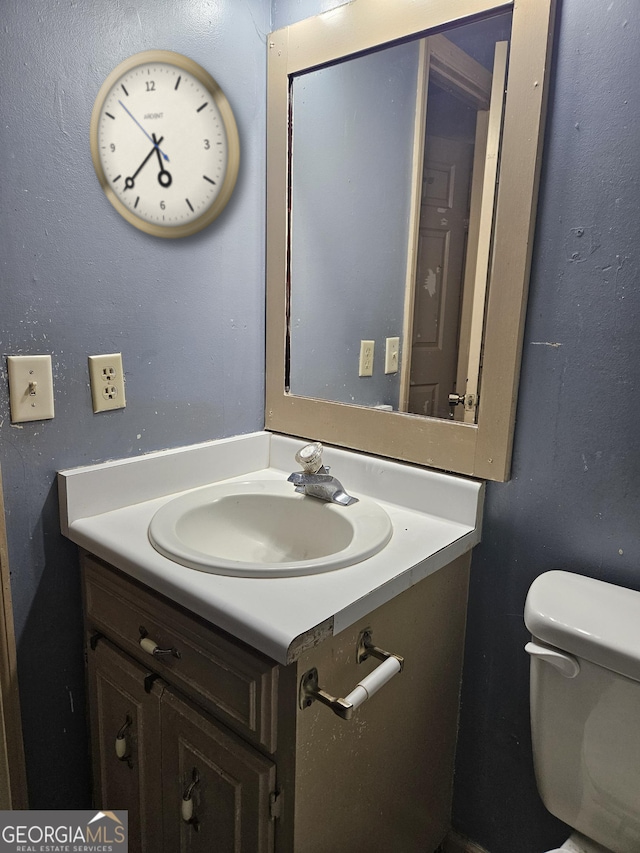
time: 5:37:53
